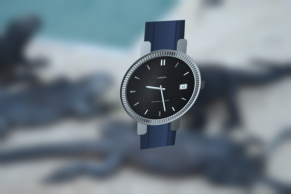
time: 9:28
